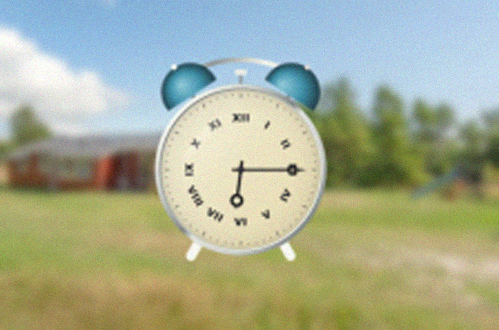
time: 6:15
